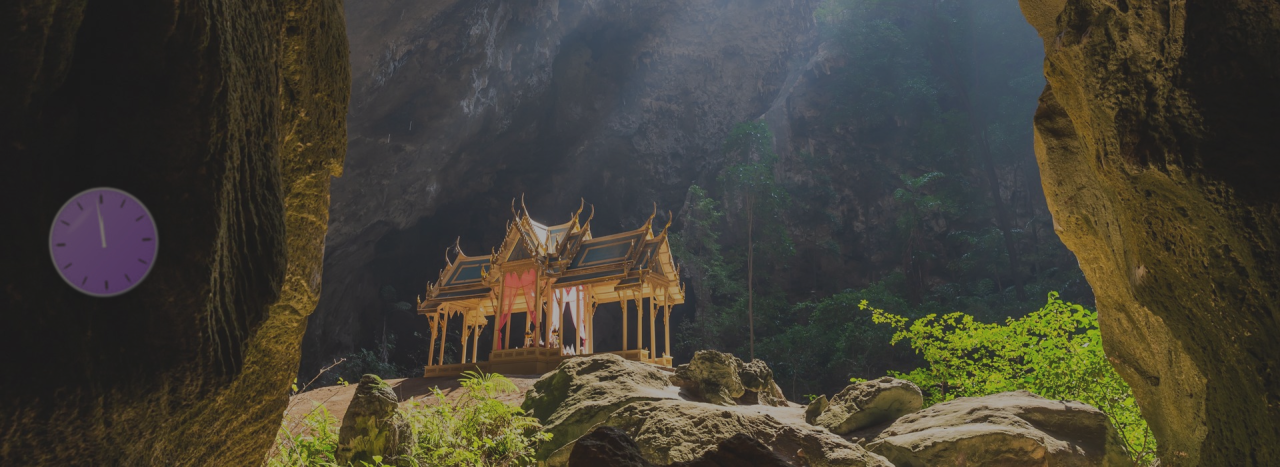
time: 11:59
